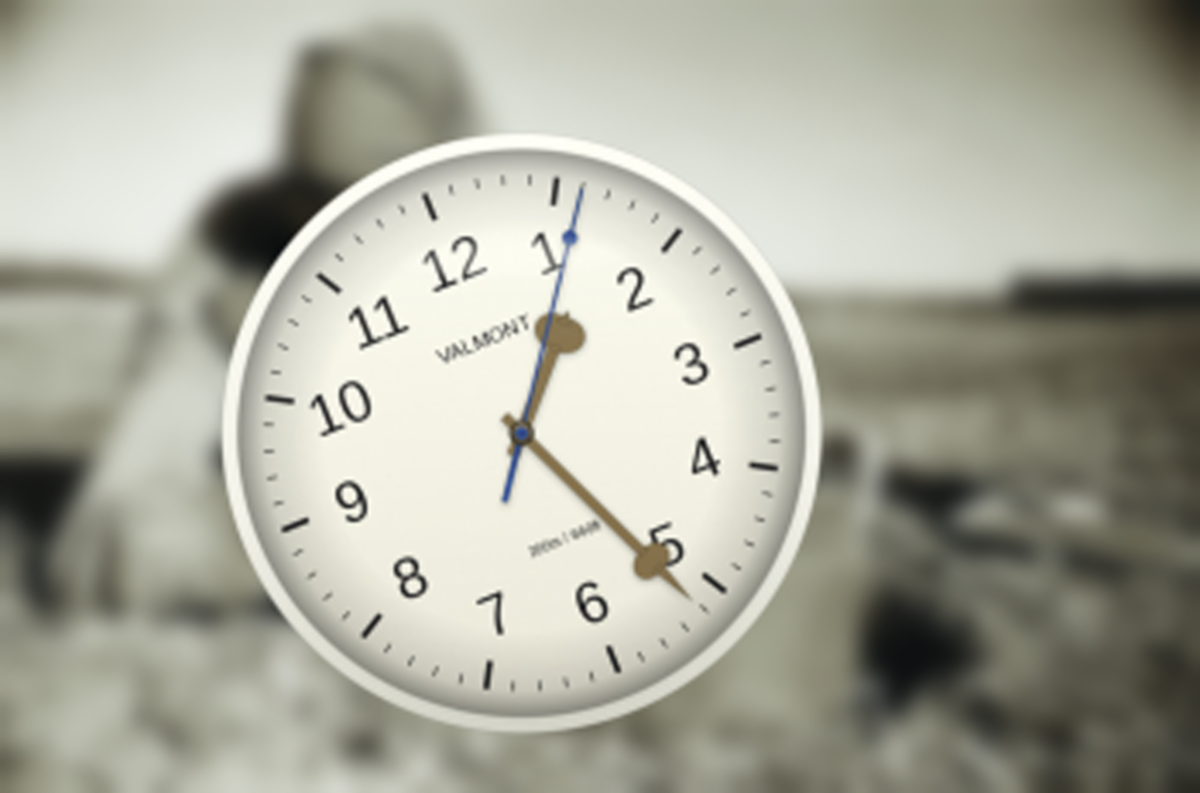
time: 1:26:06
